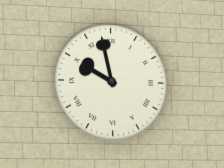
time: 9:58
